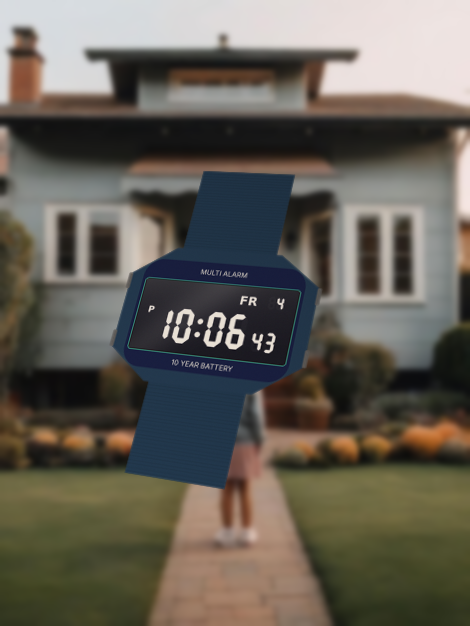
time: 10:06:43
